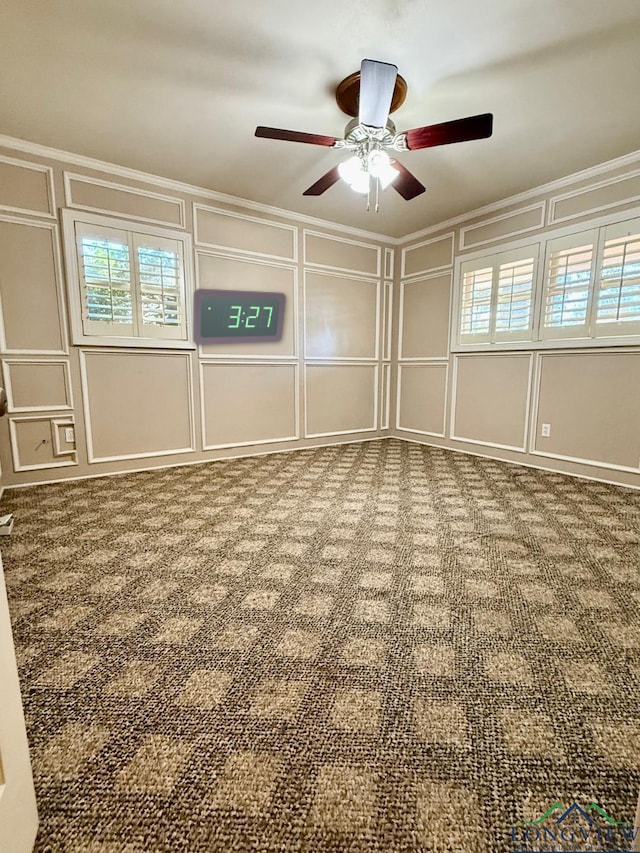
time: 3:27
